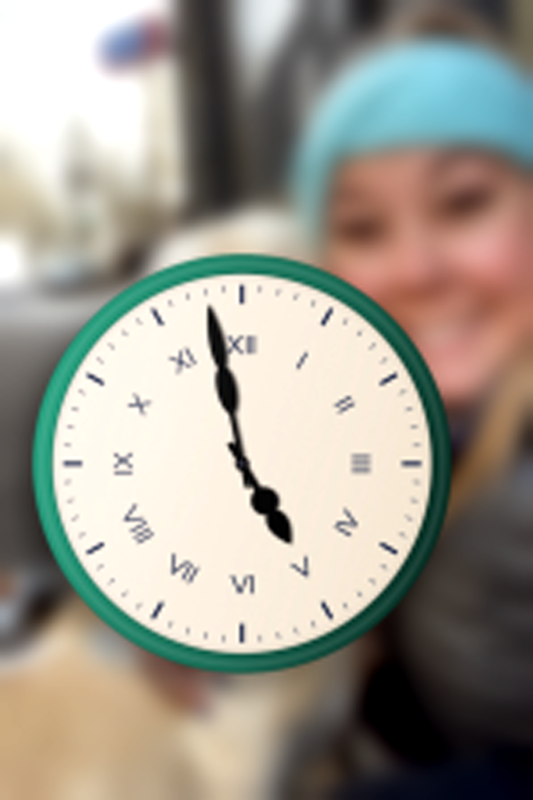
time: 4:58
